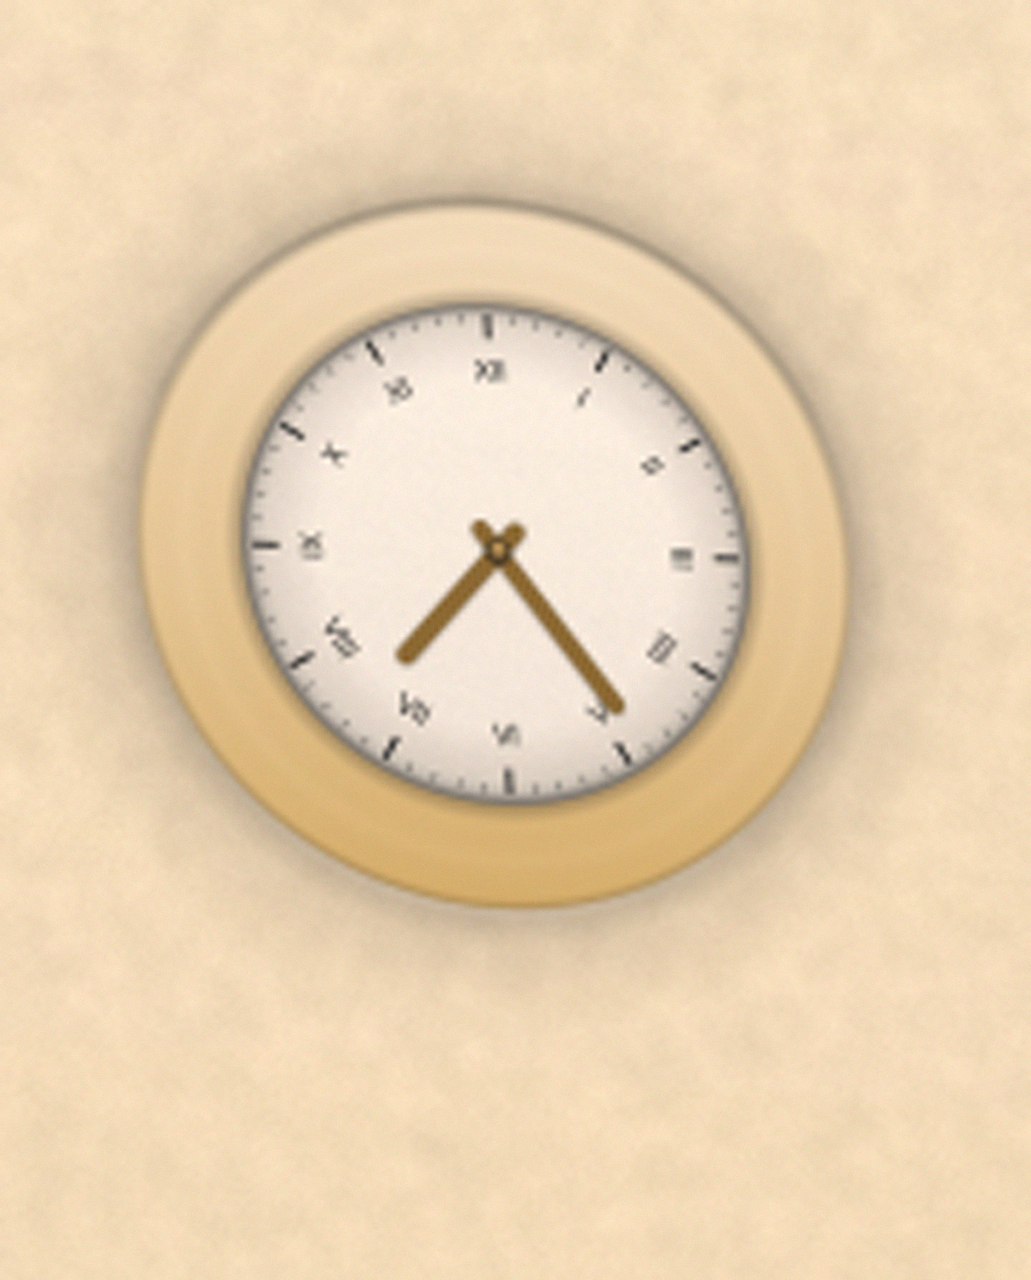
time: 7:24
